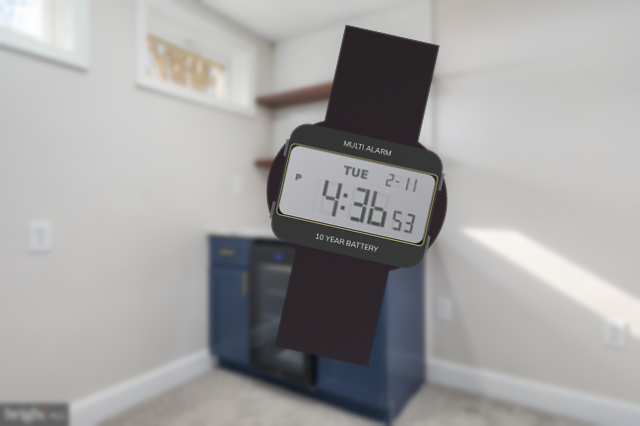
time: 4:36:53
